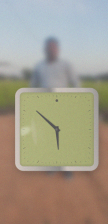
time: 5:52
